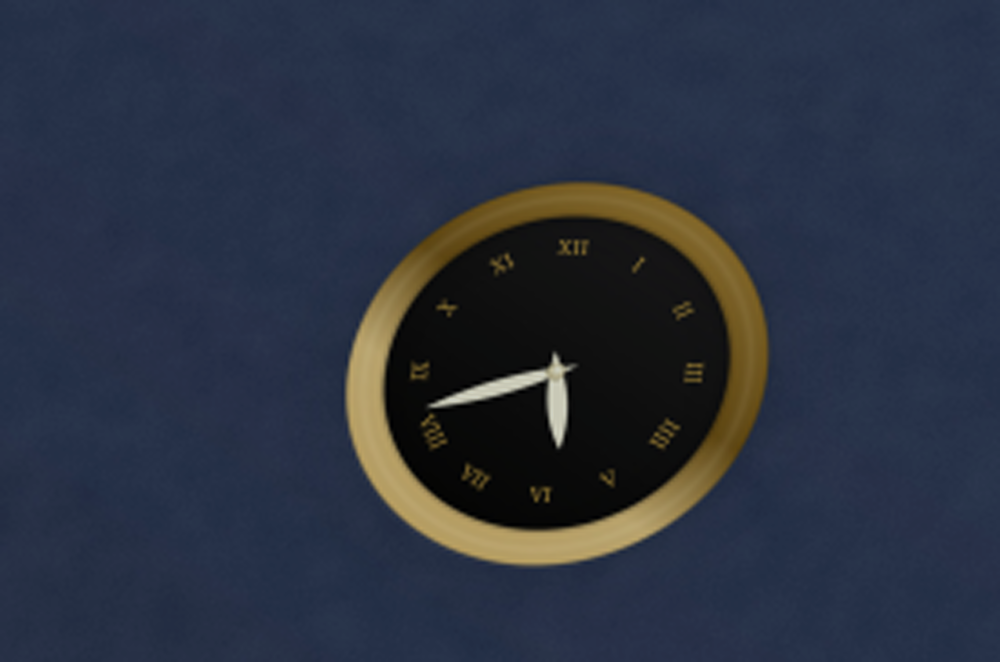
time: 5:42
